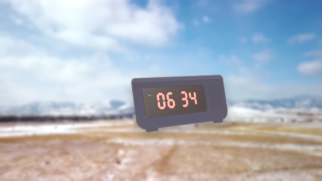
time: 6:34
